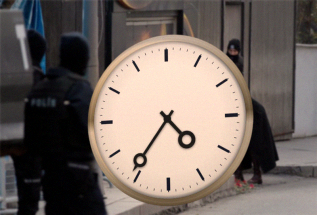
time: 4:36
